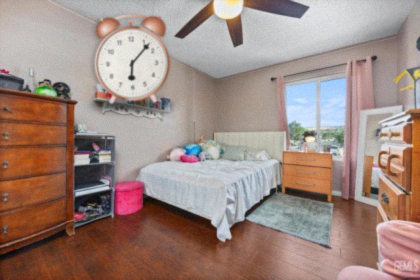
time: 6:07
